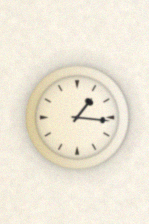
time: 1:16
